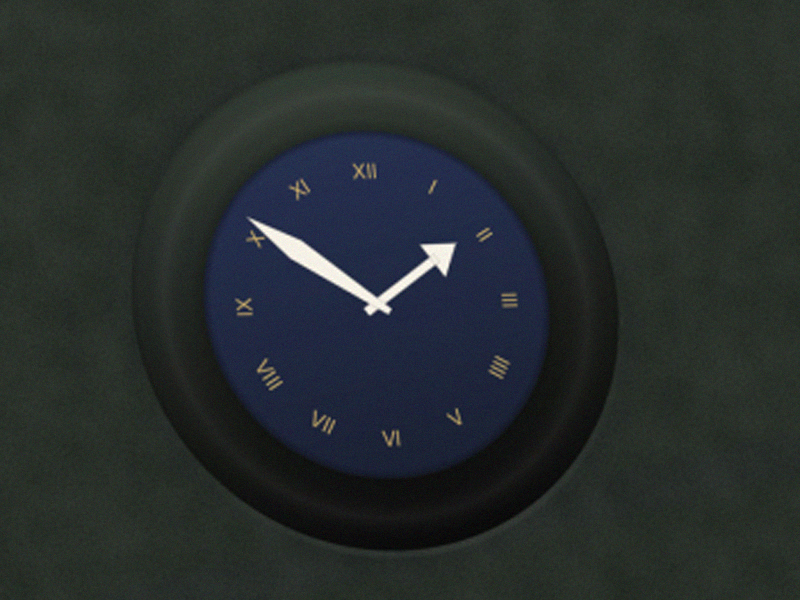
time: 1:51
